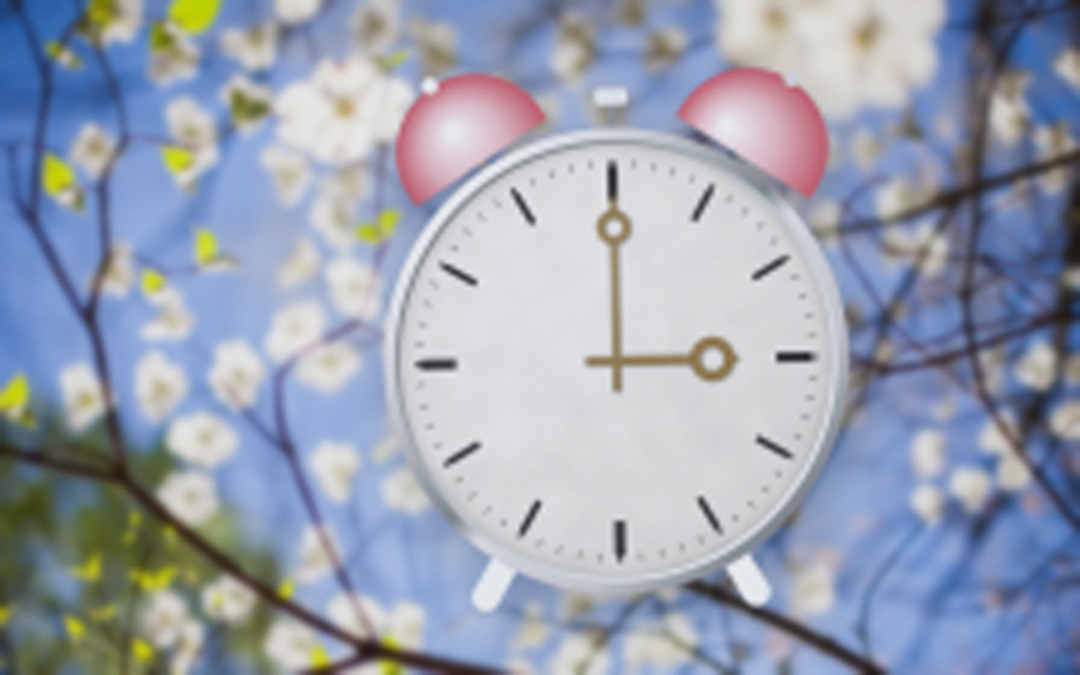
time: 3:00
